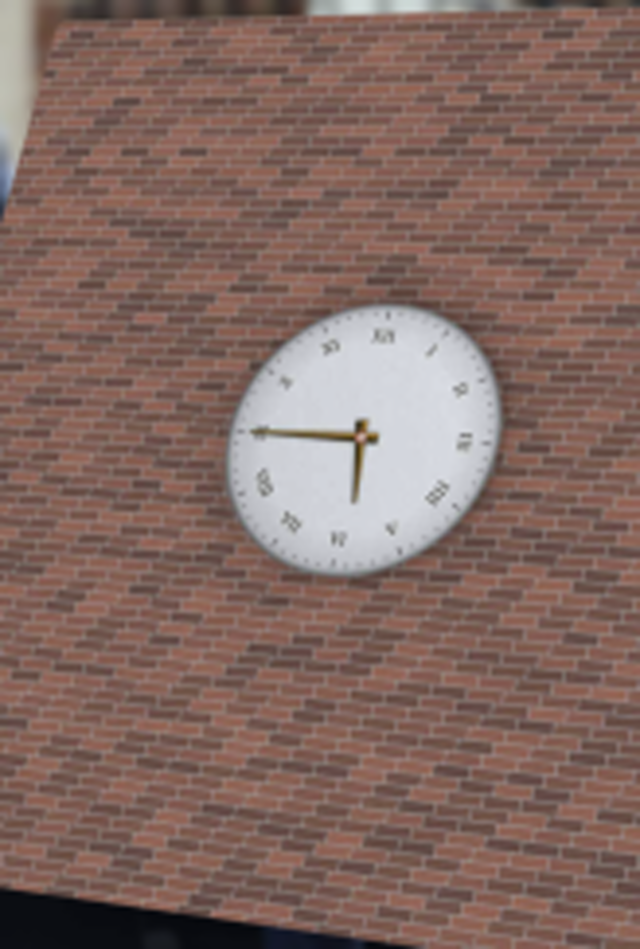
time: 5:45
